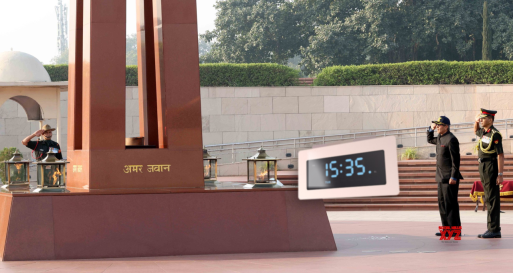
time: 15:35
